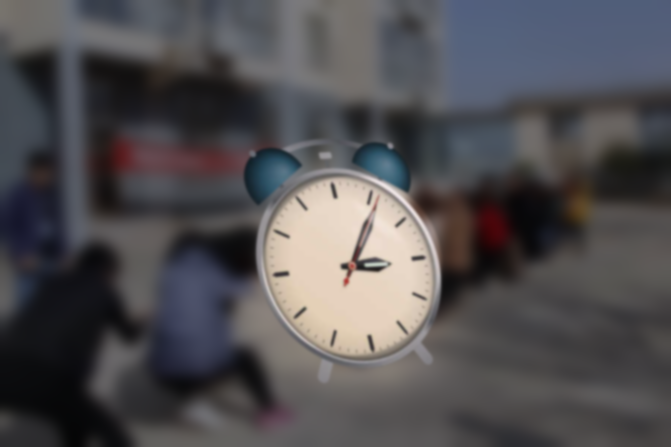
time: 3:06:06
